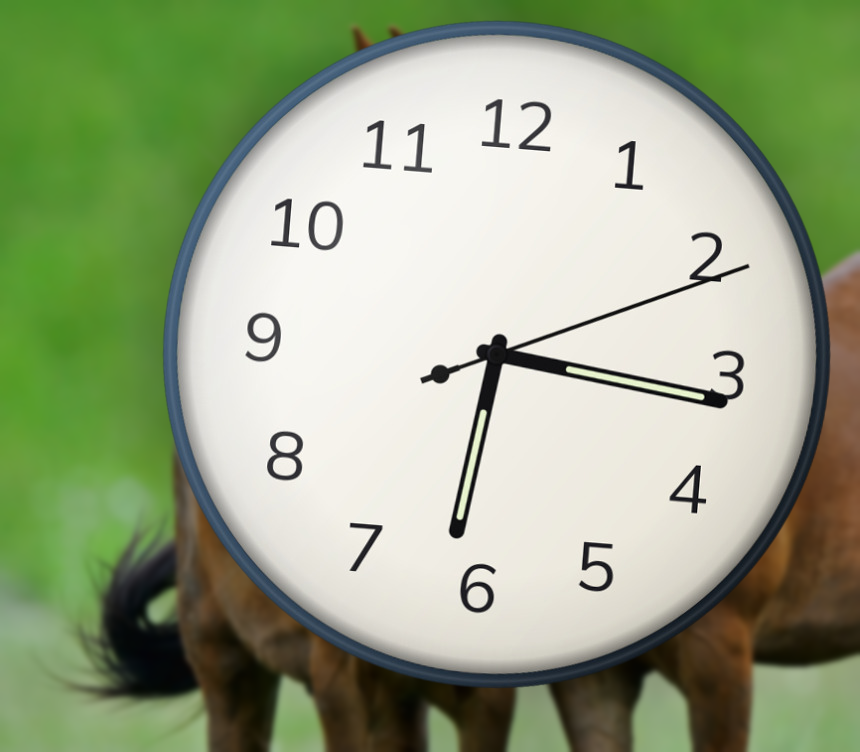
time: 6:16:11
